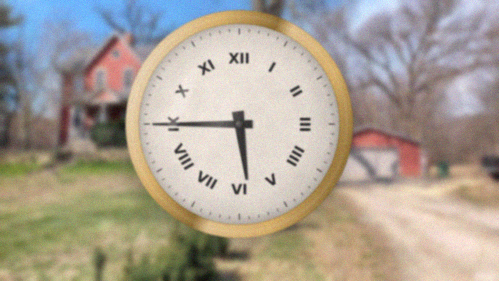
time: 5:45
